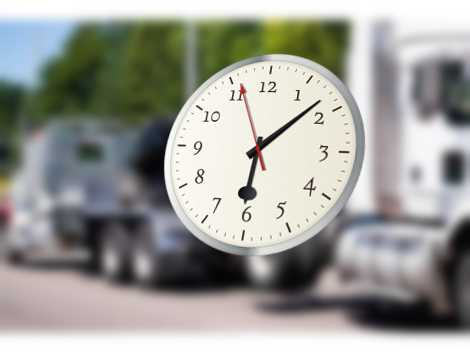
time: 6:07:56
